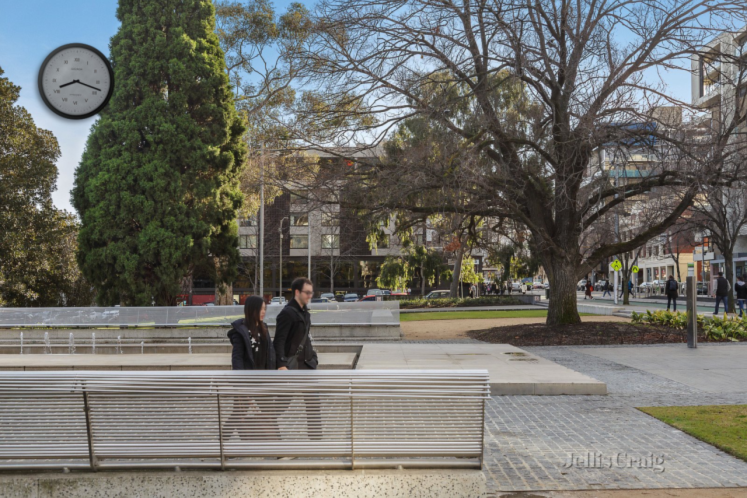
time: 8:18
